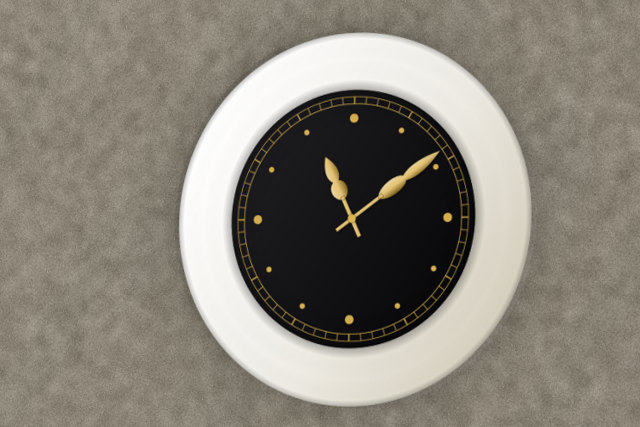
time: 11:09
